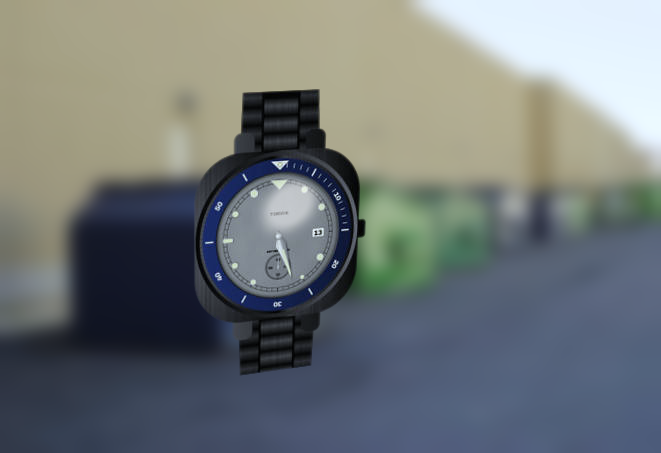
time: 5:27
